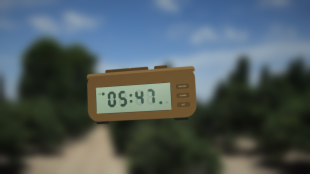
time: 5:47
